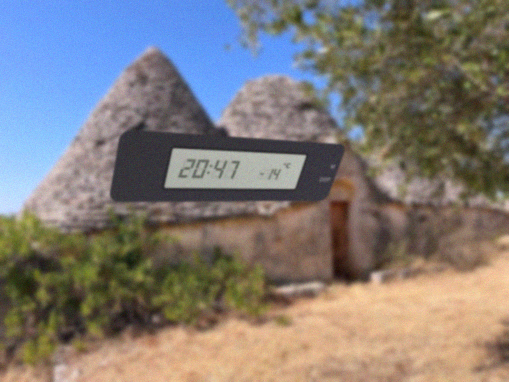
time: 20:47
